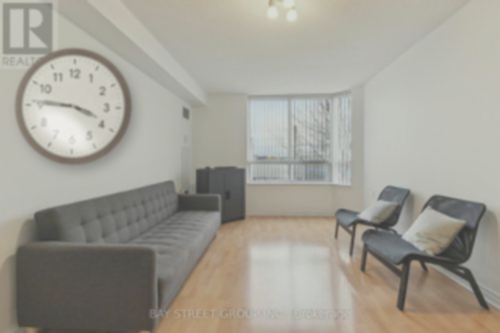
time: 3:46
